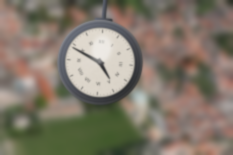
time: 4:49
